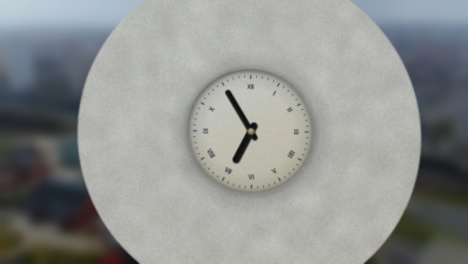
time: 6:55
